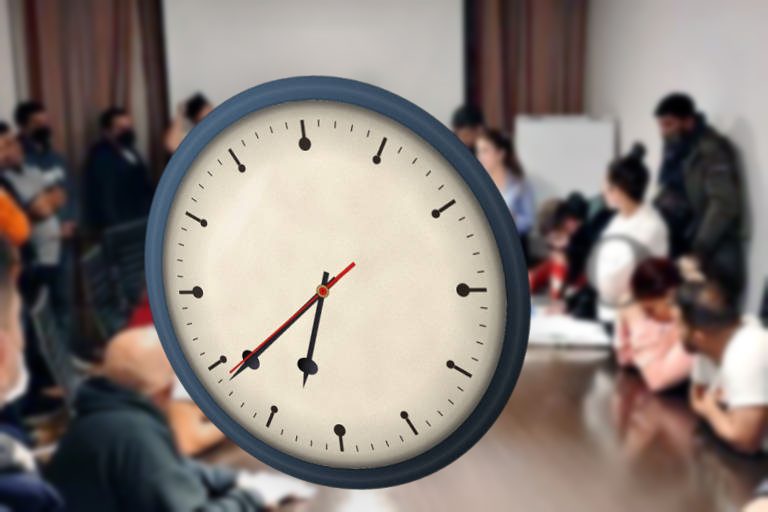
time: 6:38:39
